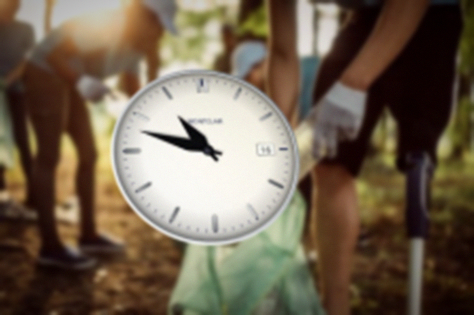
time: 10:48
